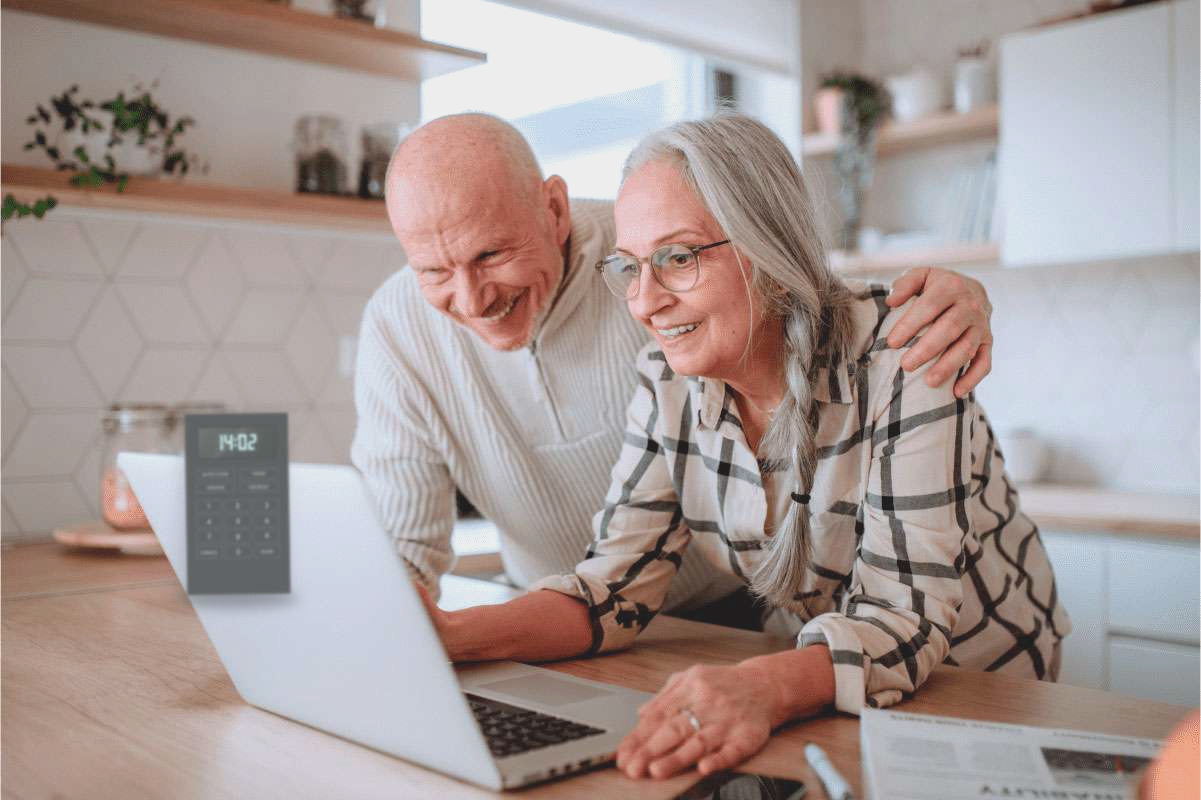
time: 14:02
